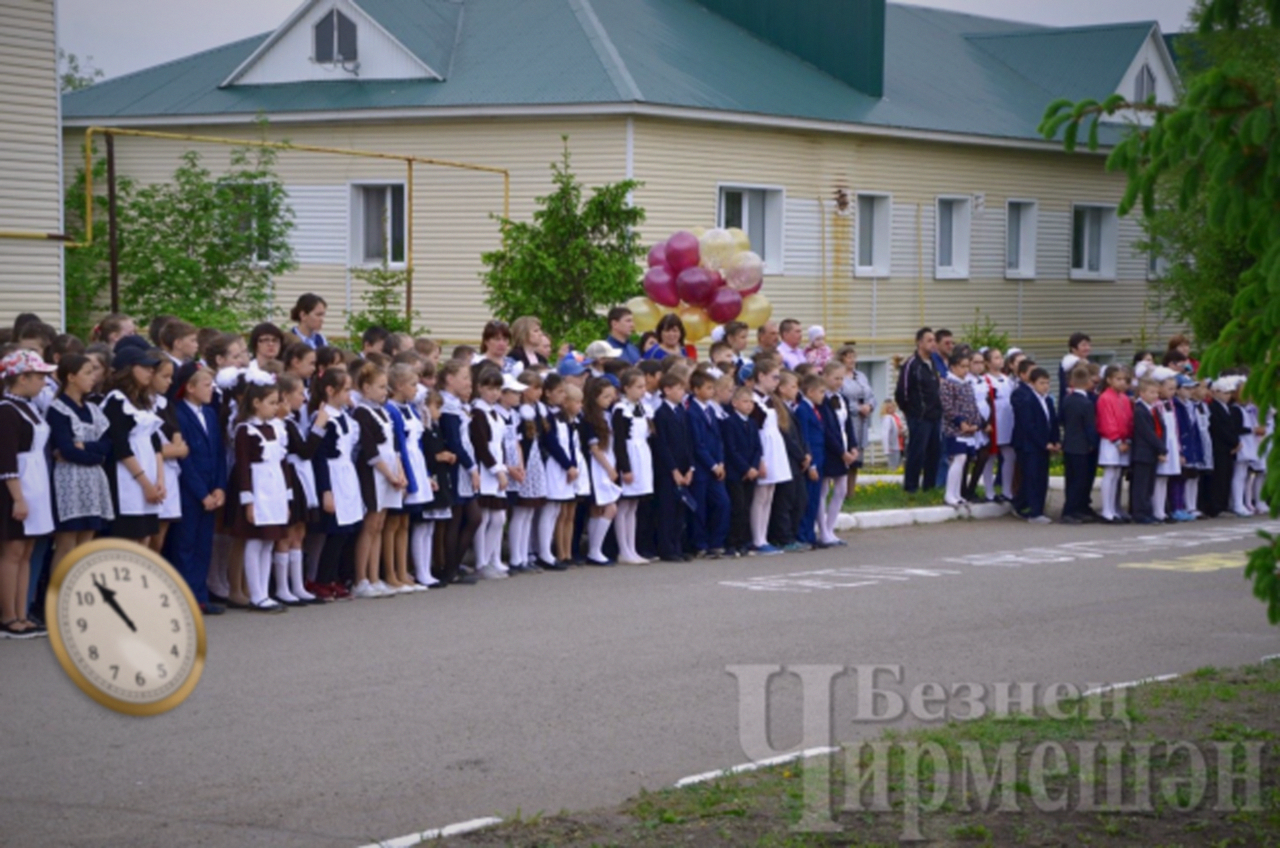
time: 10:54
